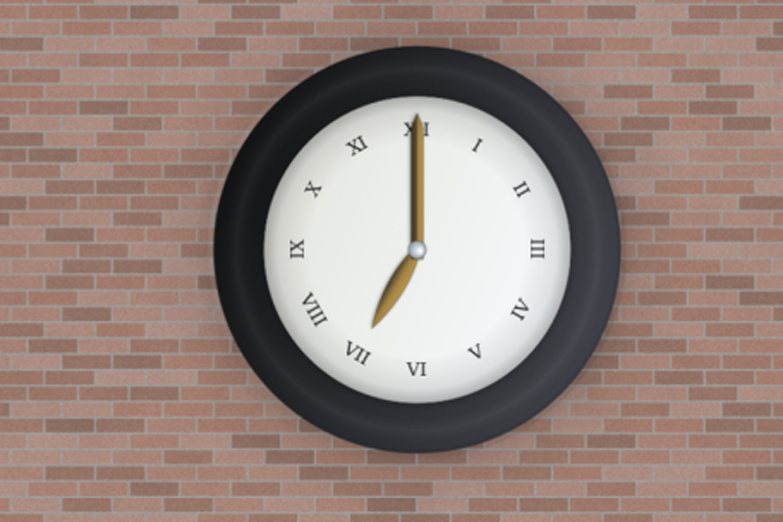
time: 7:00
